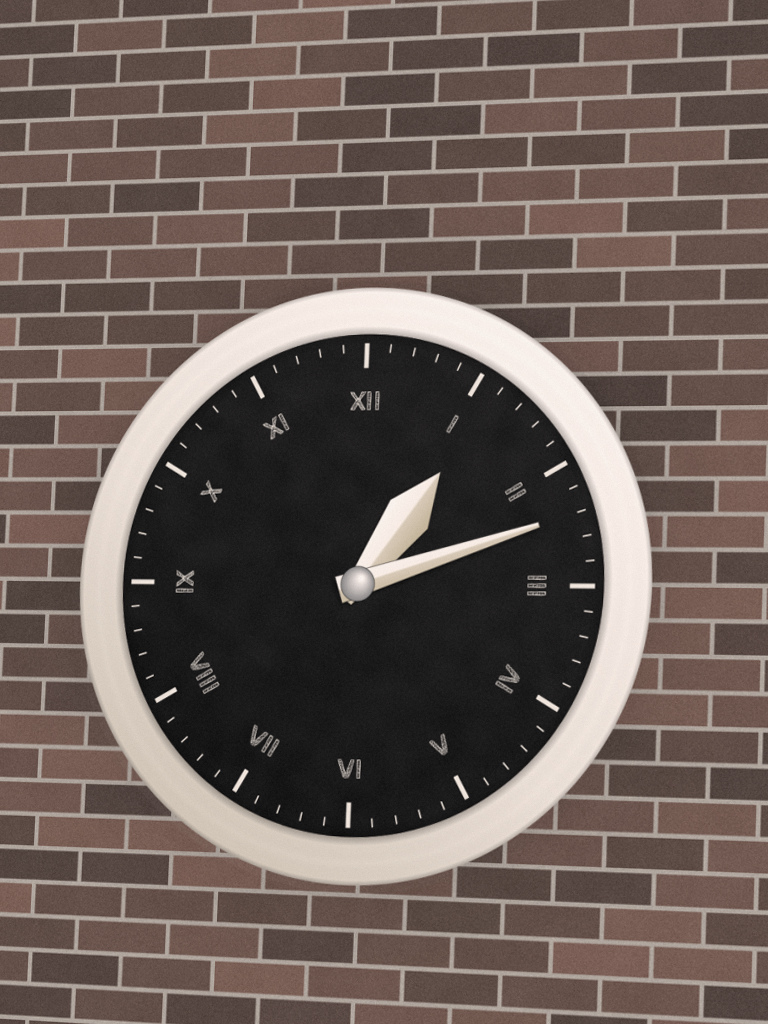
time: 1:12
